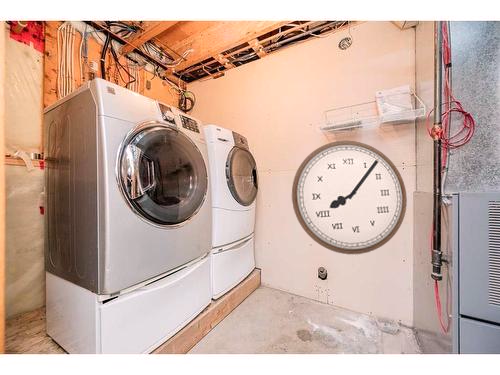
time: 8:07
